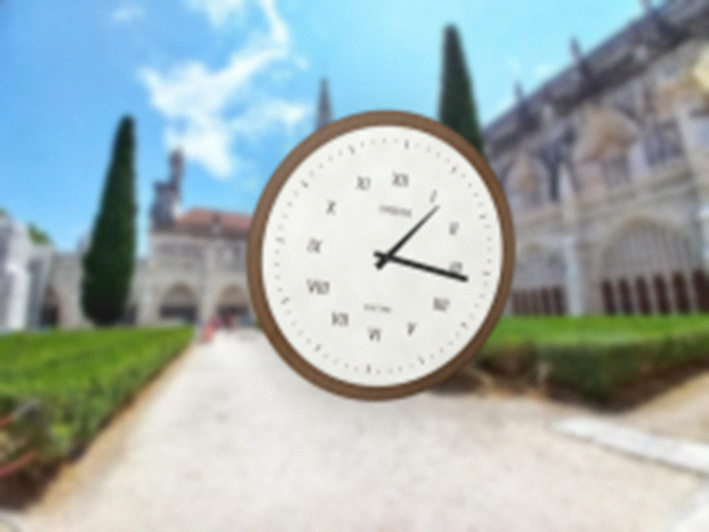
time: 1:16
